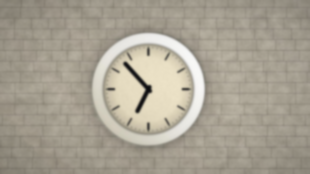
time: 6:53
